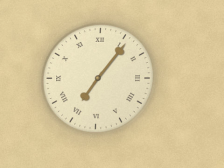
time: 7:06
